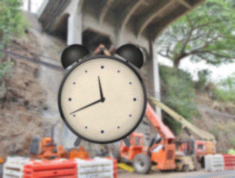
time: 11:41
